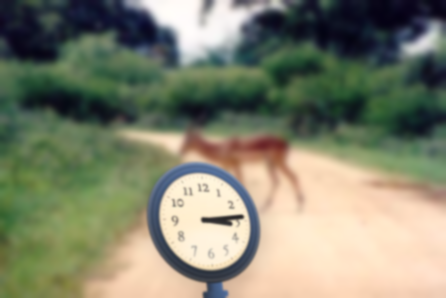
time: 3:14
